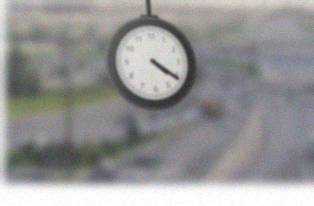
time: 4:21
